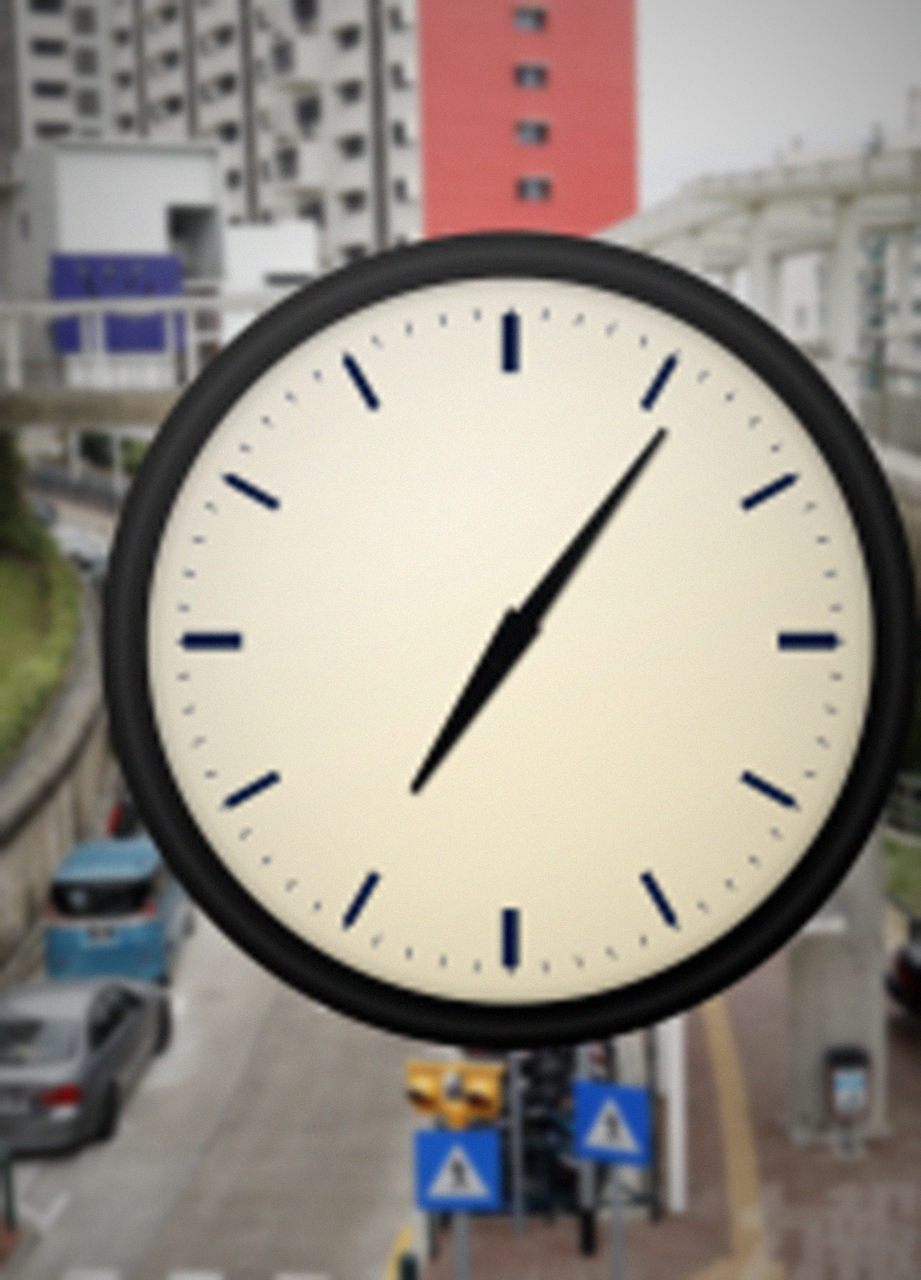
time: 7:06
